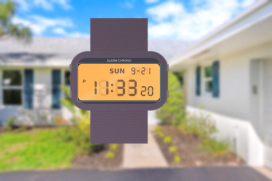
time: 11:33:20
